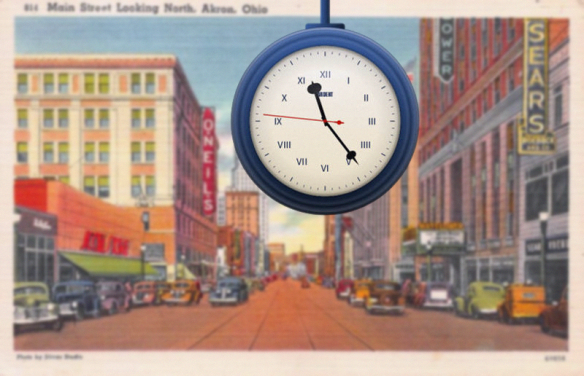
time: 11:23:46
